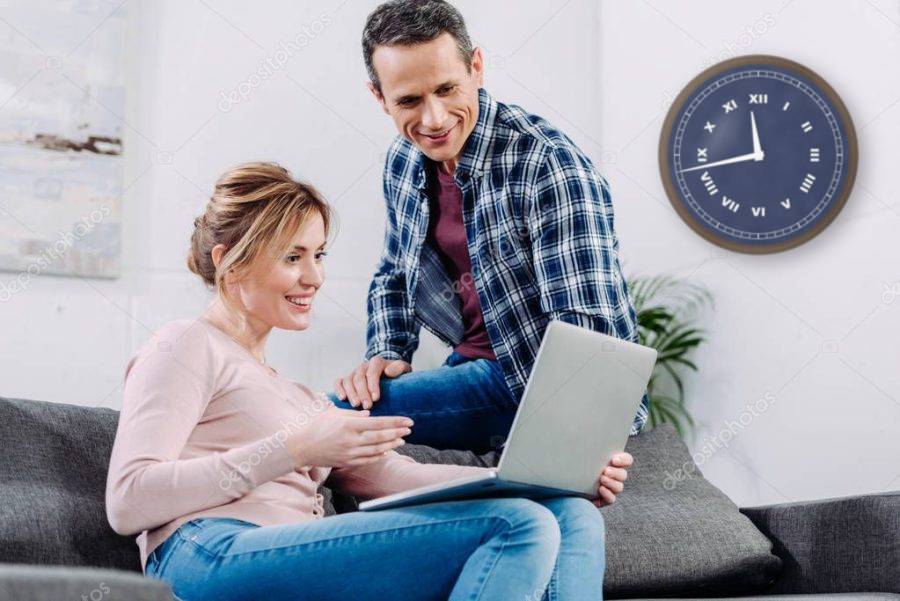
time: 11:43
